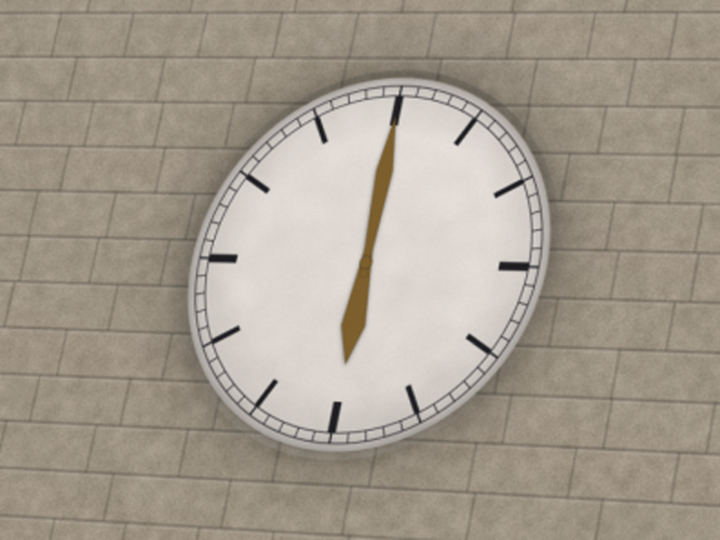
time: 6:00
